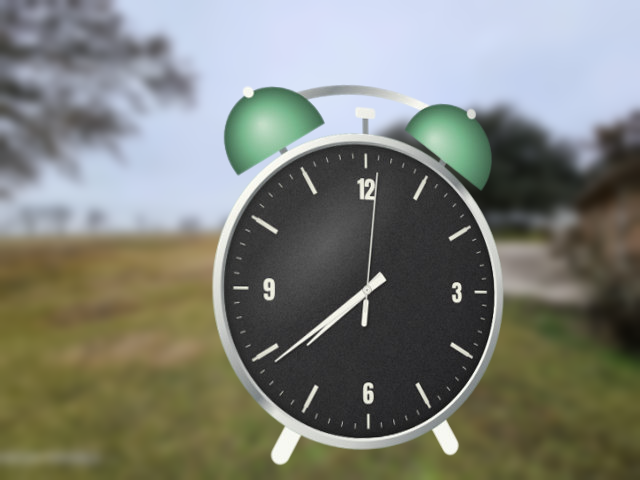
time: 7:39:01
